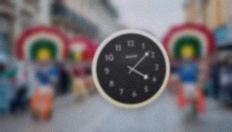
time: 4:08
